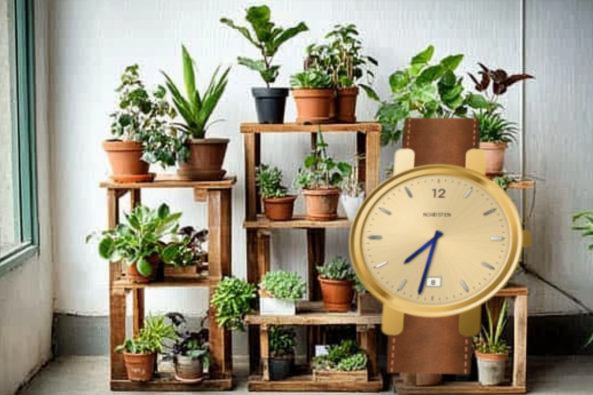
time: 7:32
